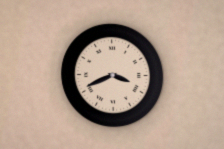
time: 3:41
